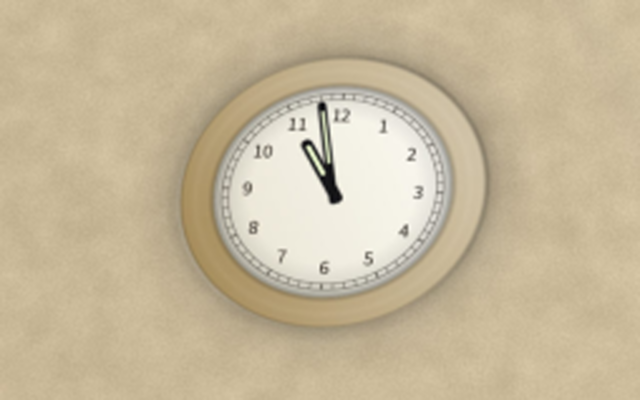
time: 10:58
